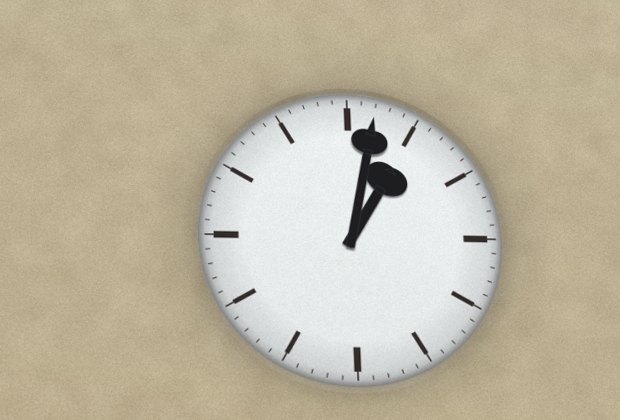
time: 1:02
